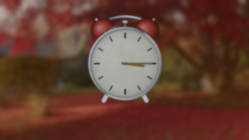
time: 3:15
